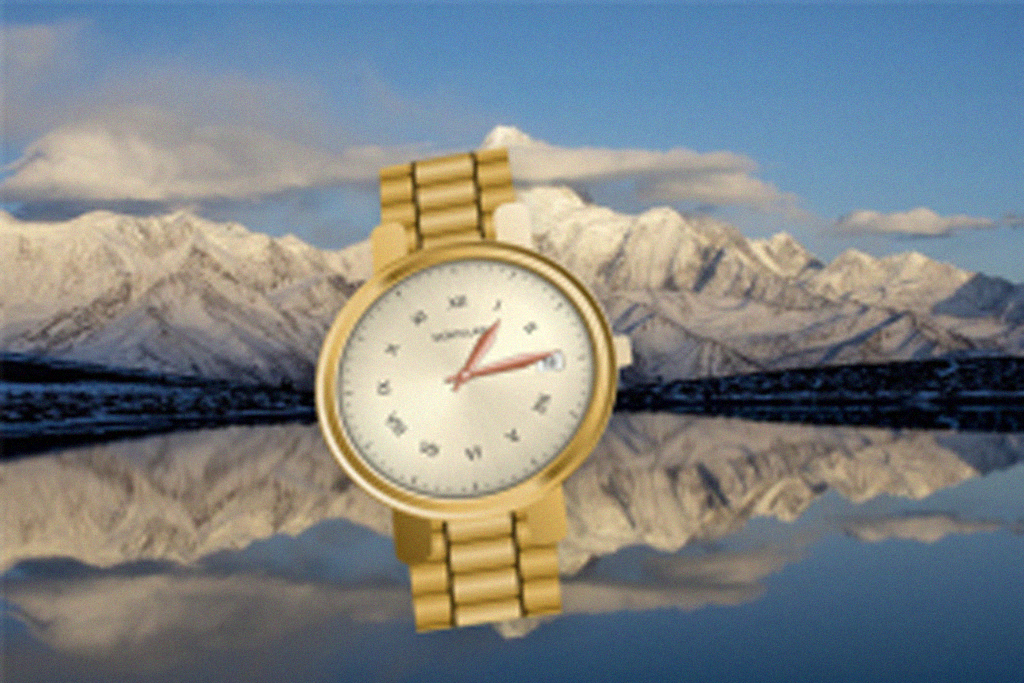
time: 1:14
